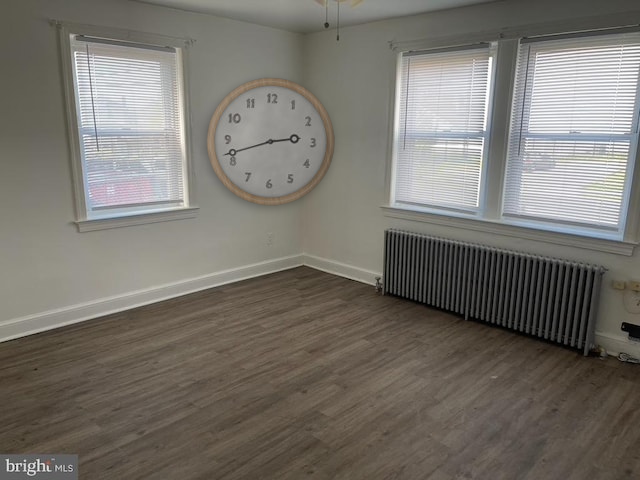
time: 2:42
